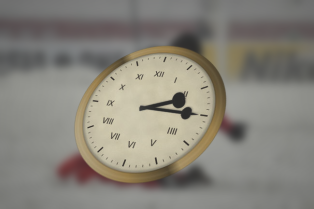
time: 2:15
